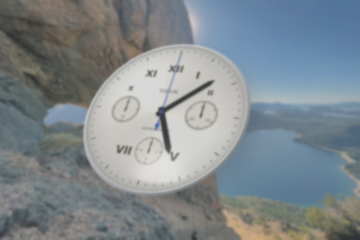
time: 5:08
